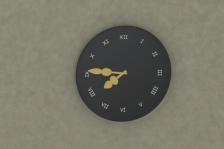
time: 7:46
